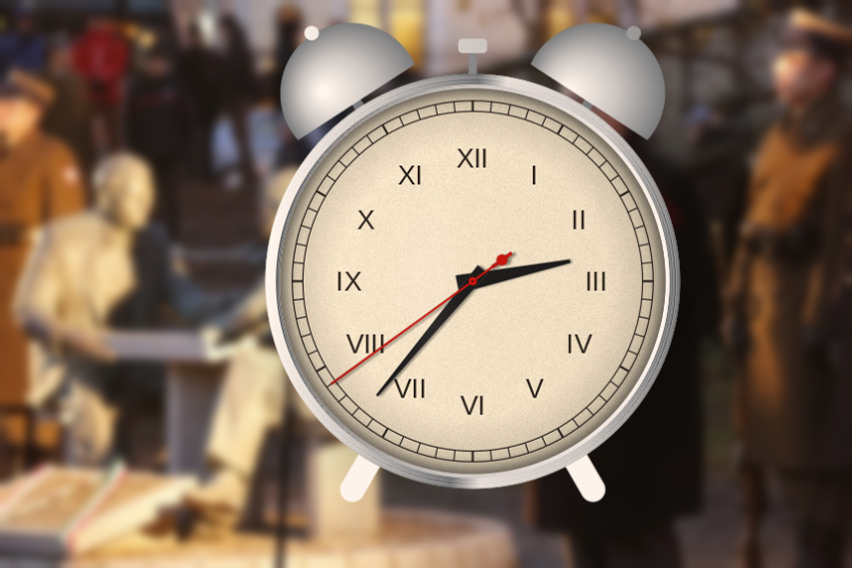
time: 2:36:39
